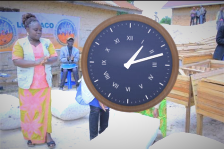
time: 1:12
